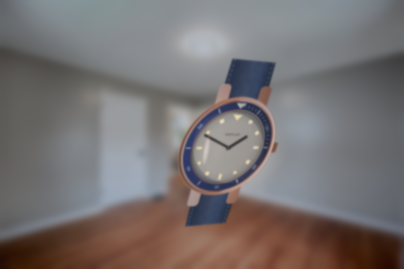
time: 1:49
